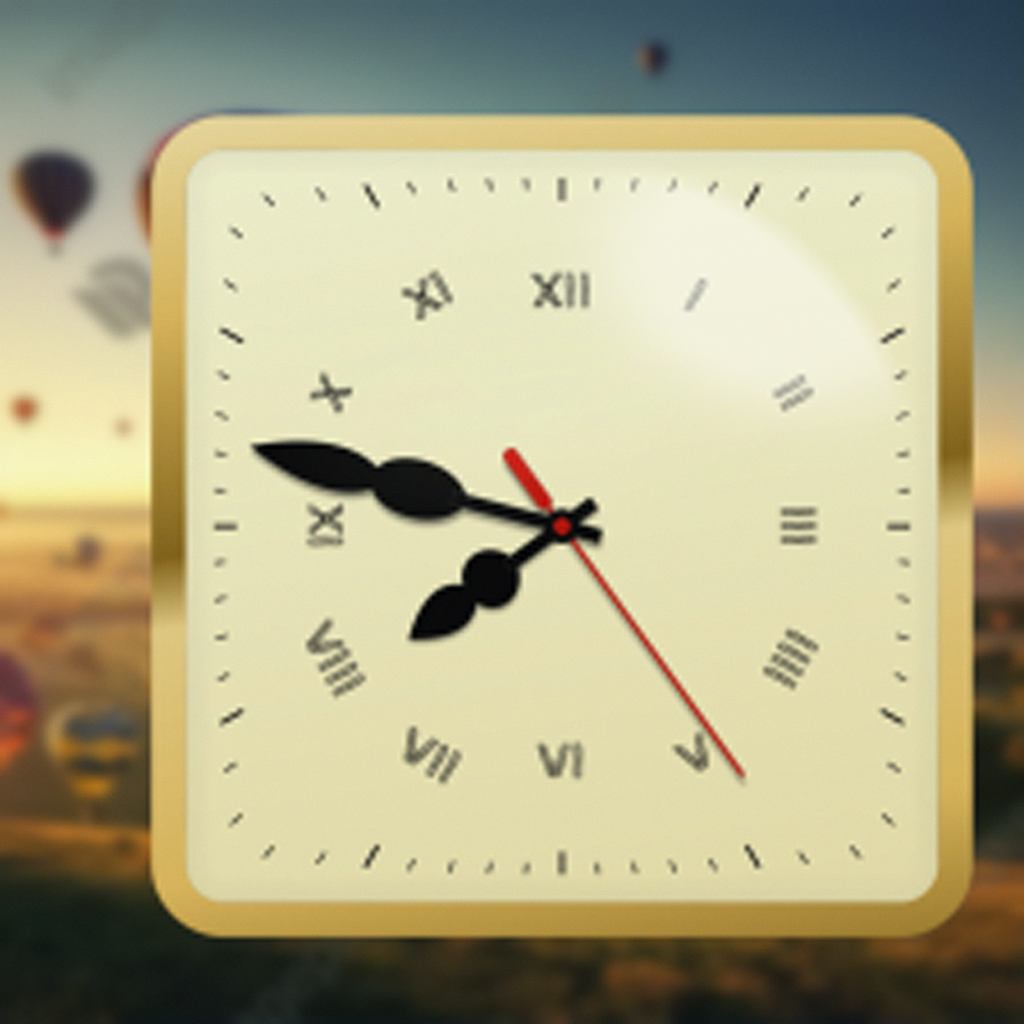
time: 7:47:24
